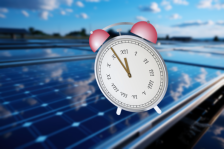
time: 11:56
